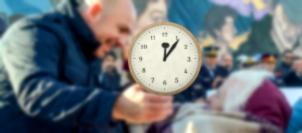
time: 12:06
